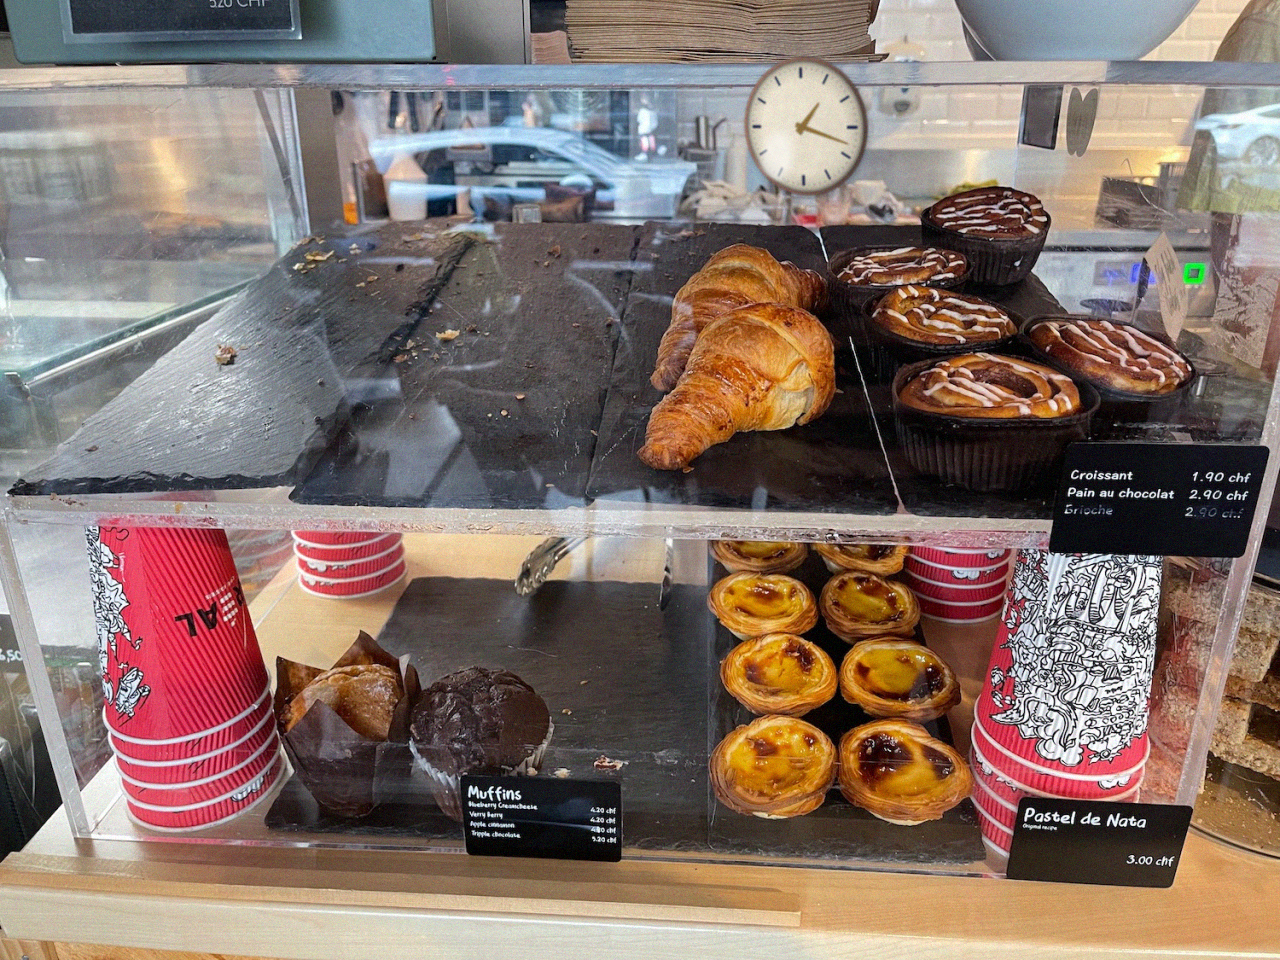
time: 1:18
